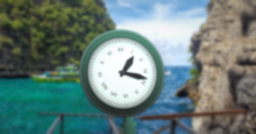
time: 1:18
